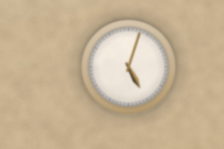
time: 5:03
